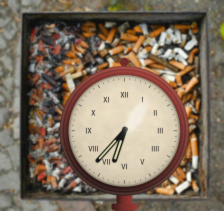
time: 6:37
